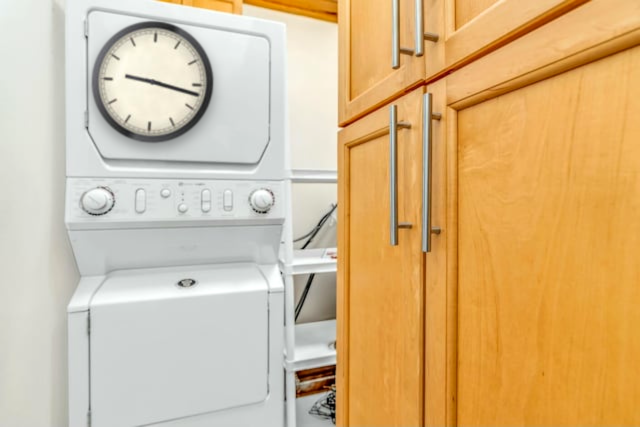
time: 9:17
